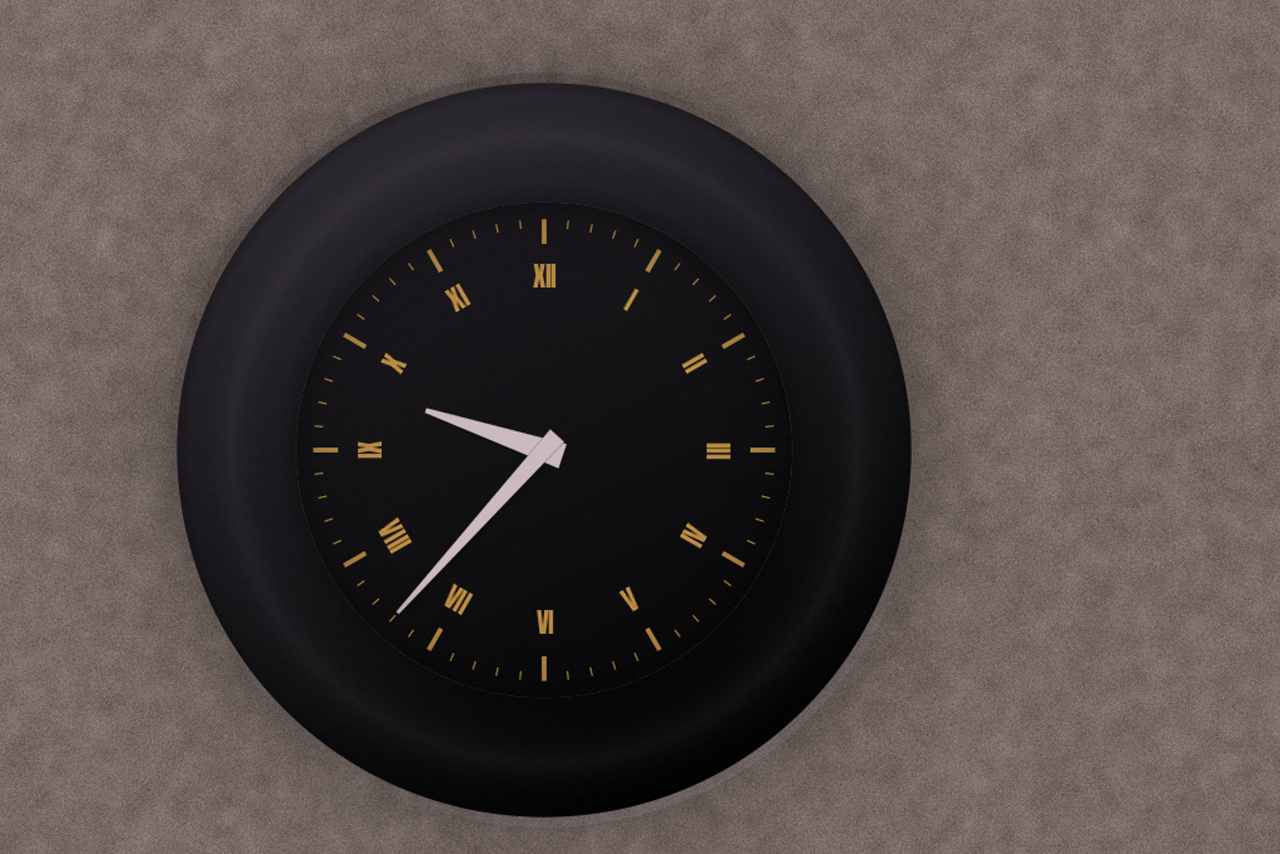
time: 9:37
